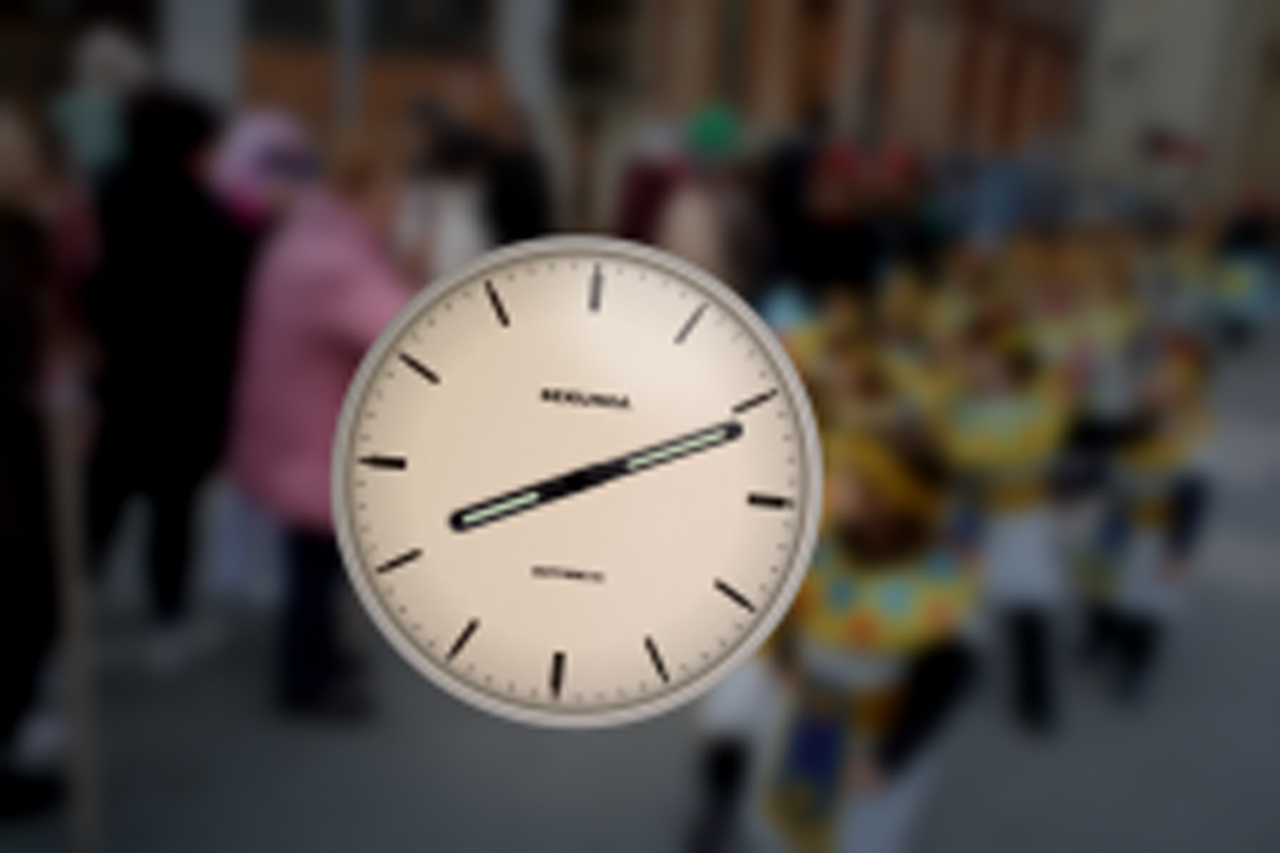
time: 8:11
